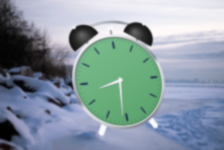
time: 8:31
